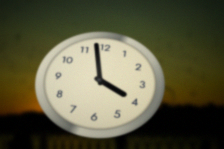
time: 3:58
